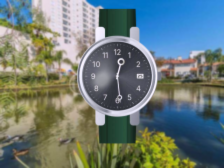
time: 12:29
